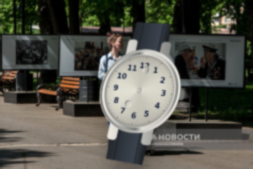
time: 7:01
